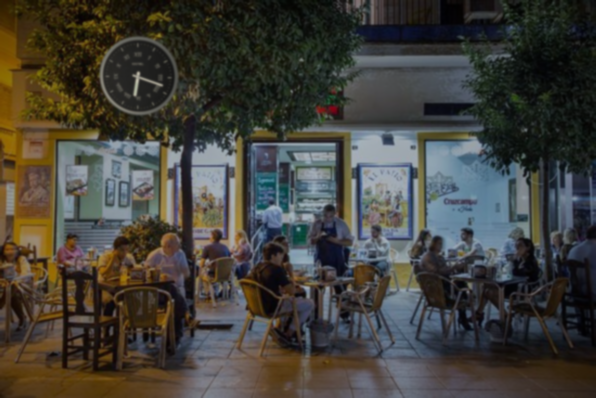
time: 6:18
